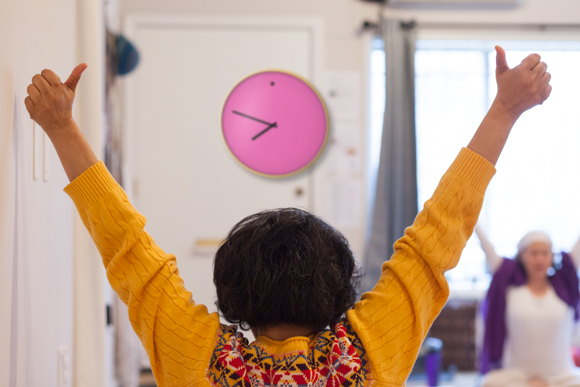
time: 7:48
